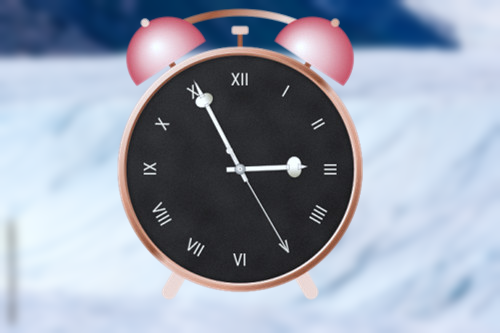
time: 2:55:25
